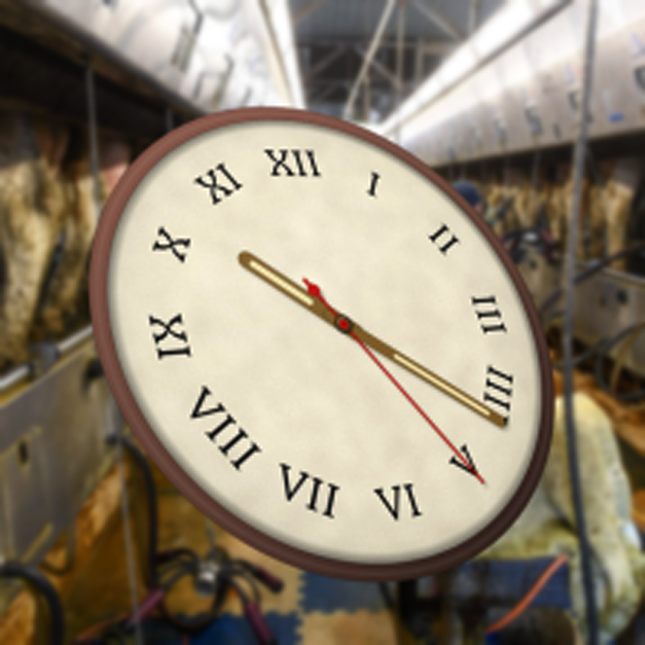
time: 10:21:25
